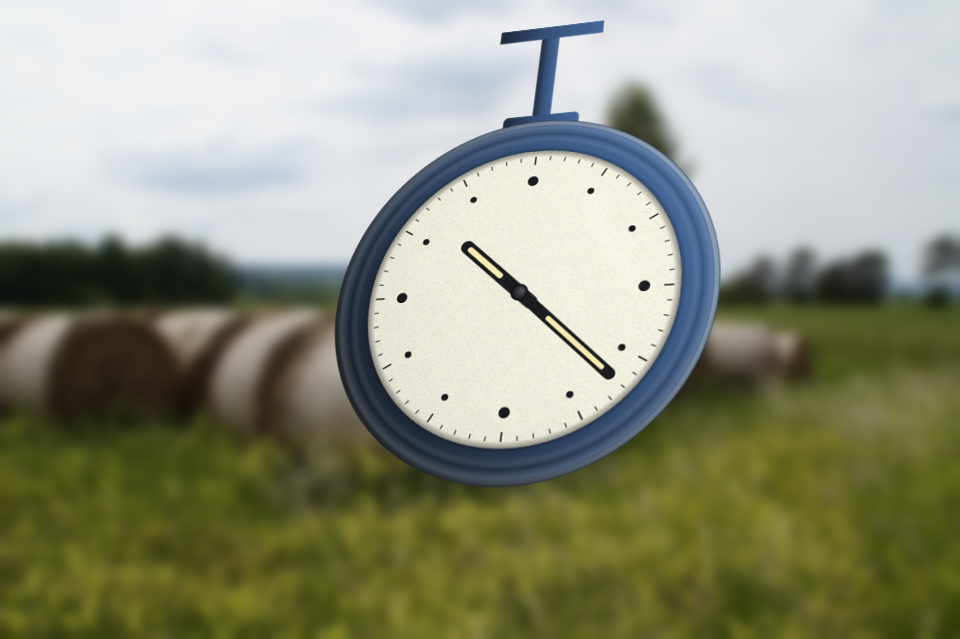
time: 10:22
